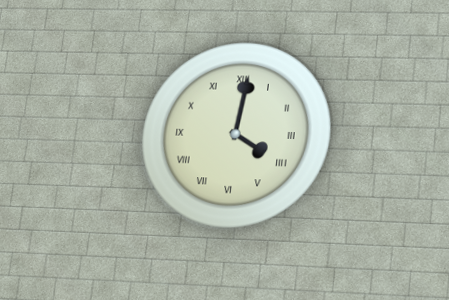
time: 4:01
